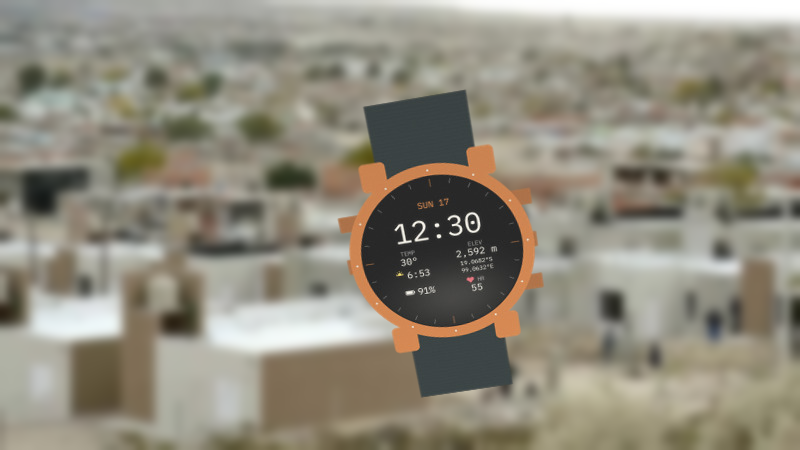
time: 12:30
